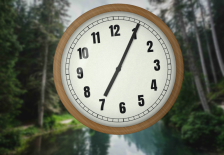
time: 7:05
